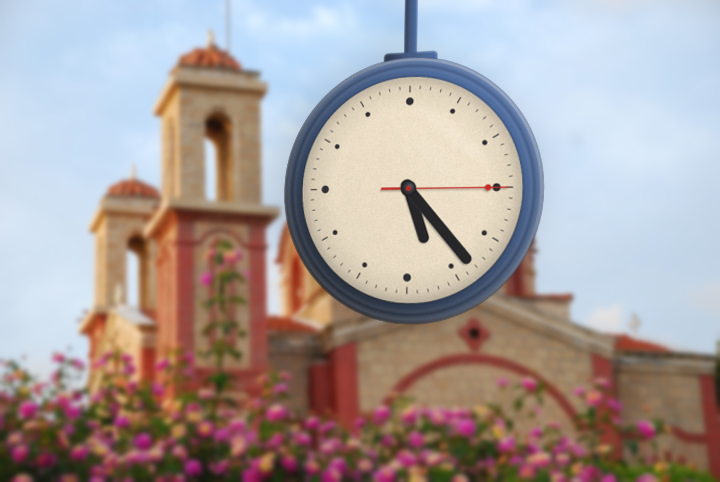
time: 5:23:15
